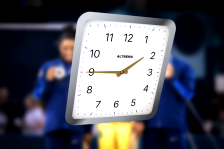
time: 1:45
